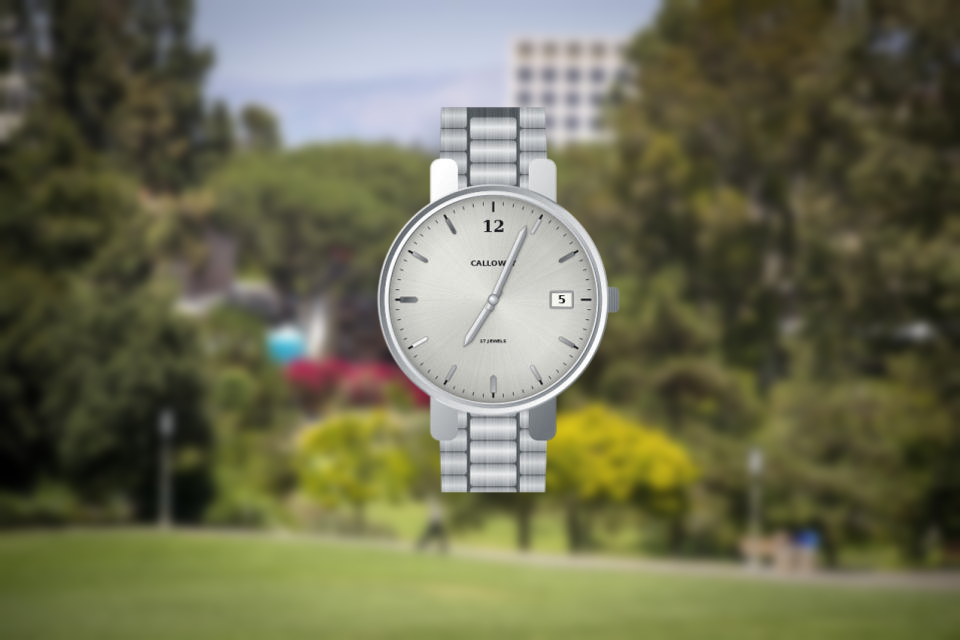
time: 7:04
